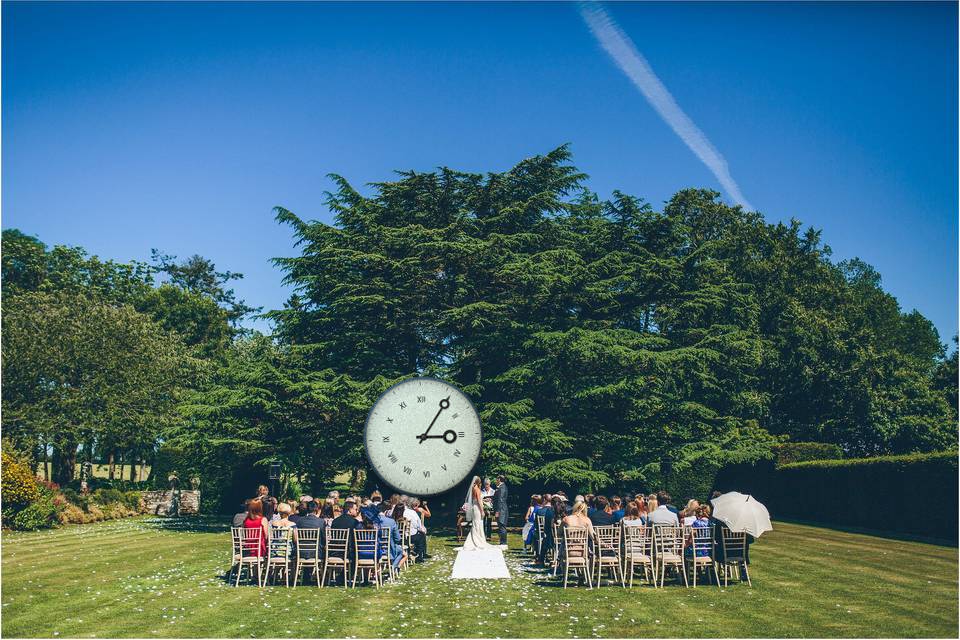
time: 3:06
